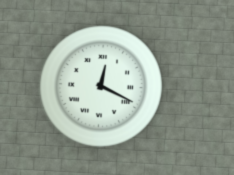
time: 12:19
